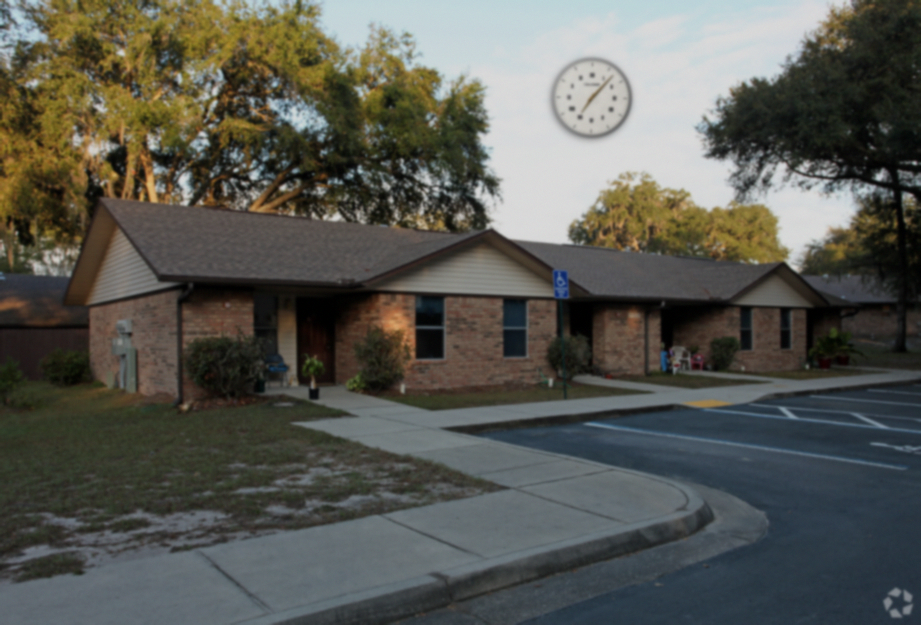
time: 7:07
